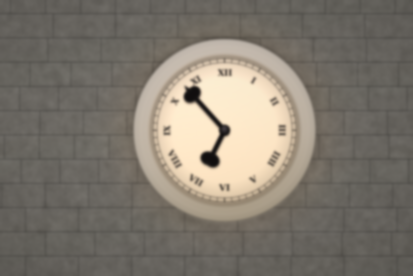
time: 6:53
